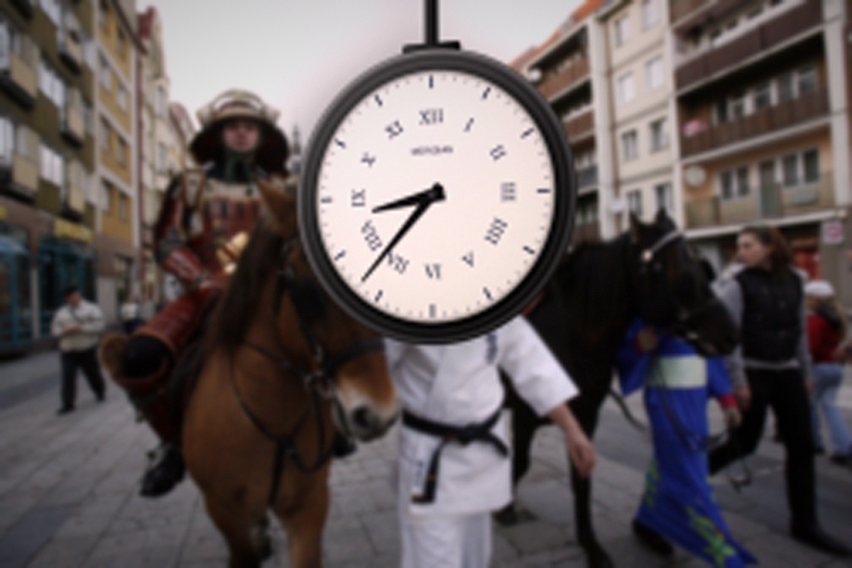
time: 8:37
